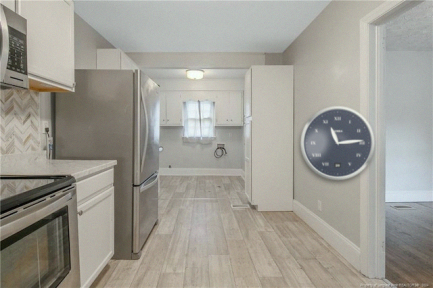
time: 11:14
